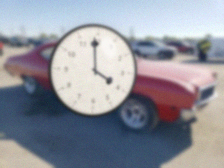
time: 3:59
